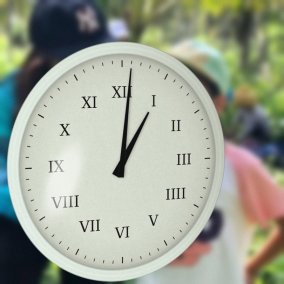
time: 1:01
